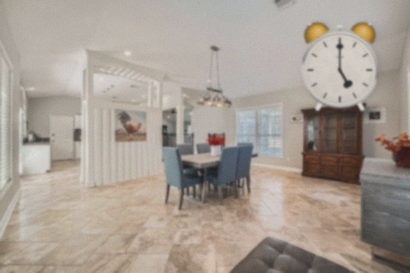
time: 5:00
